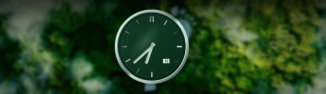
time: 6:38
